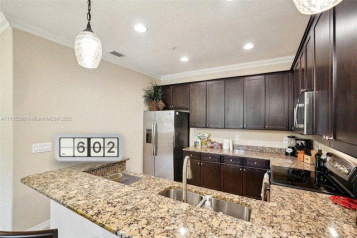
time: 6:02
